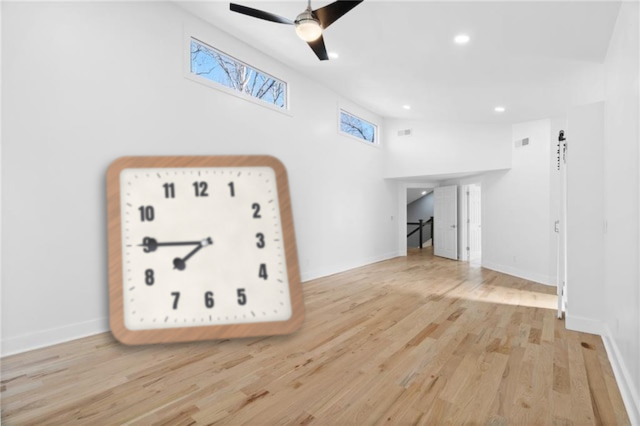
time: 7:45
